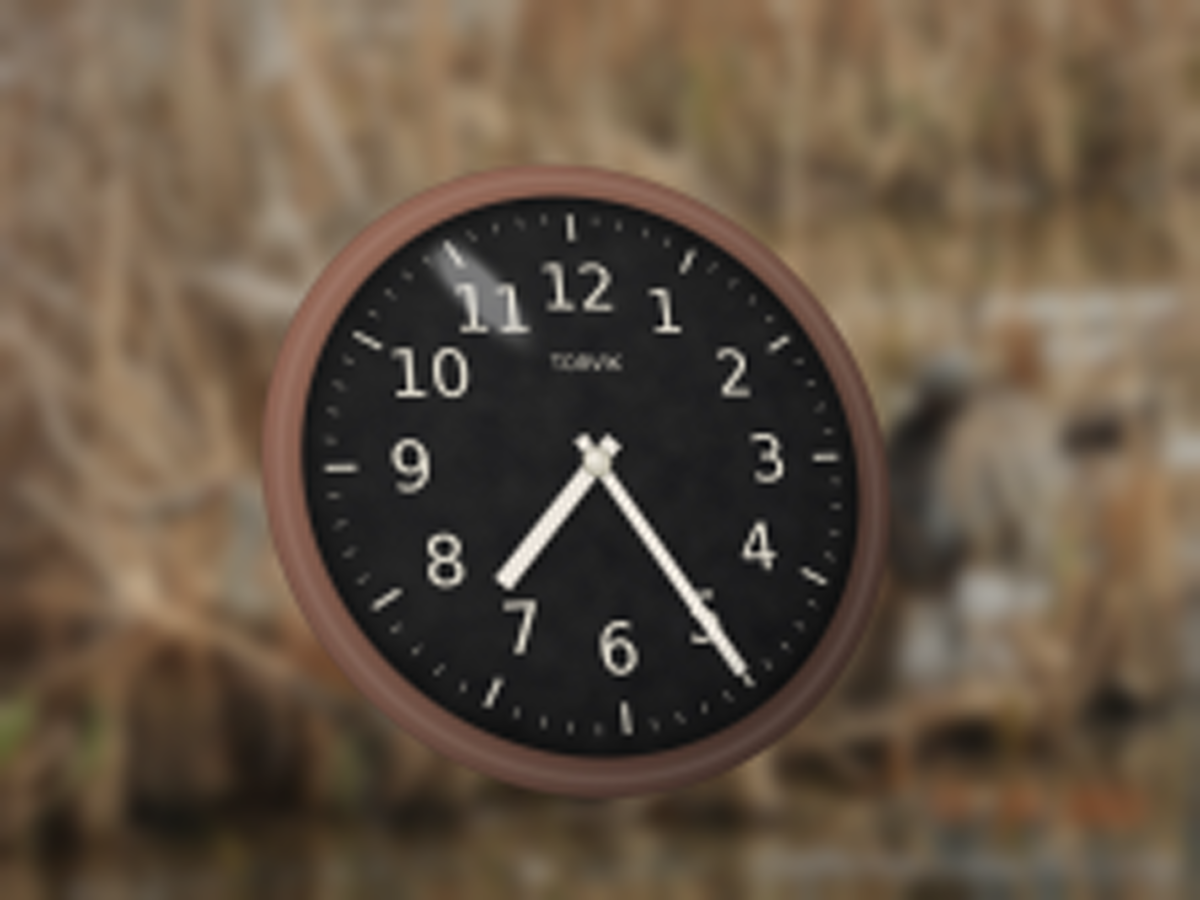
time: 7:25
